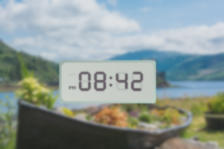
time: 8:42
